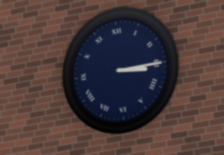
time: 3:15
